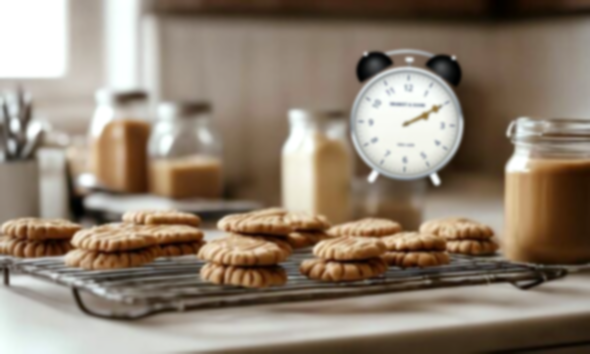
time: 2:10
